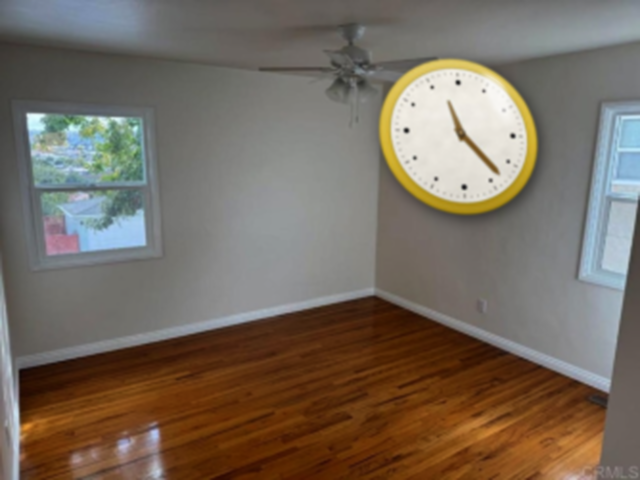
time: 11:23
